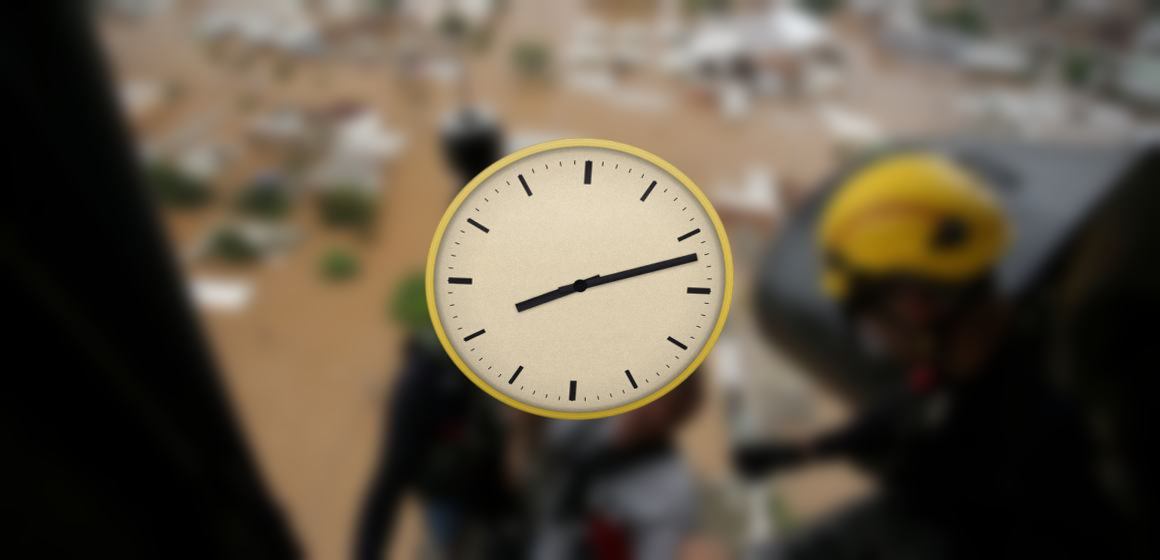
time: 8:12
